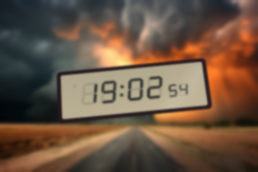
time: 19:02:54
